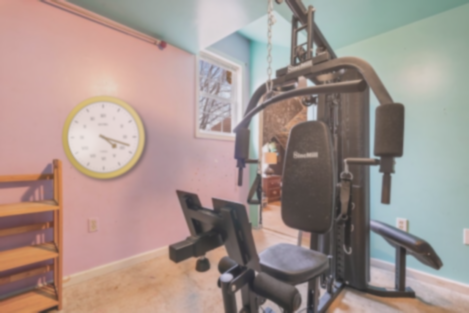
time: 4:18
